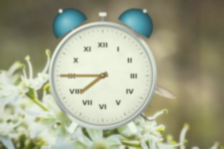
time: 7:45
